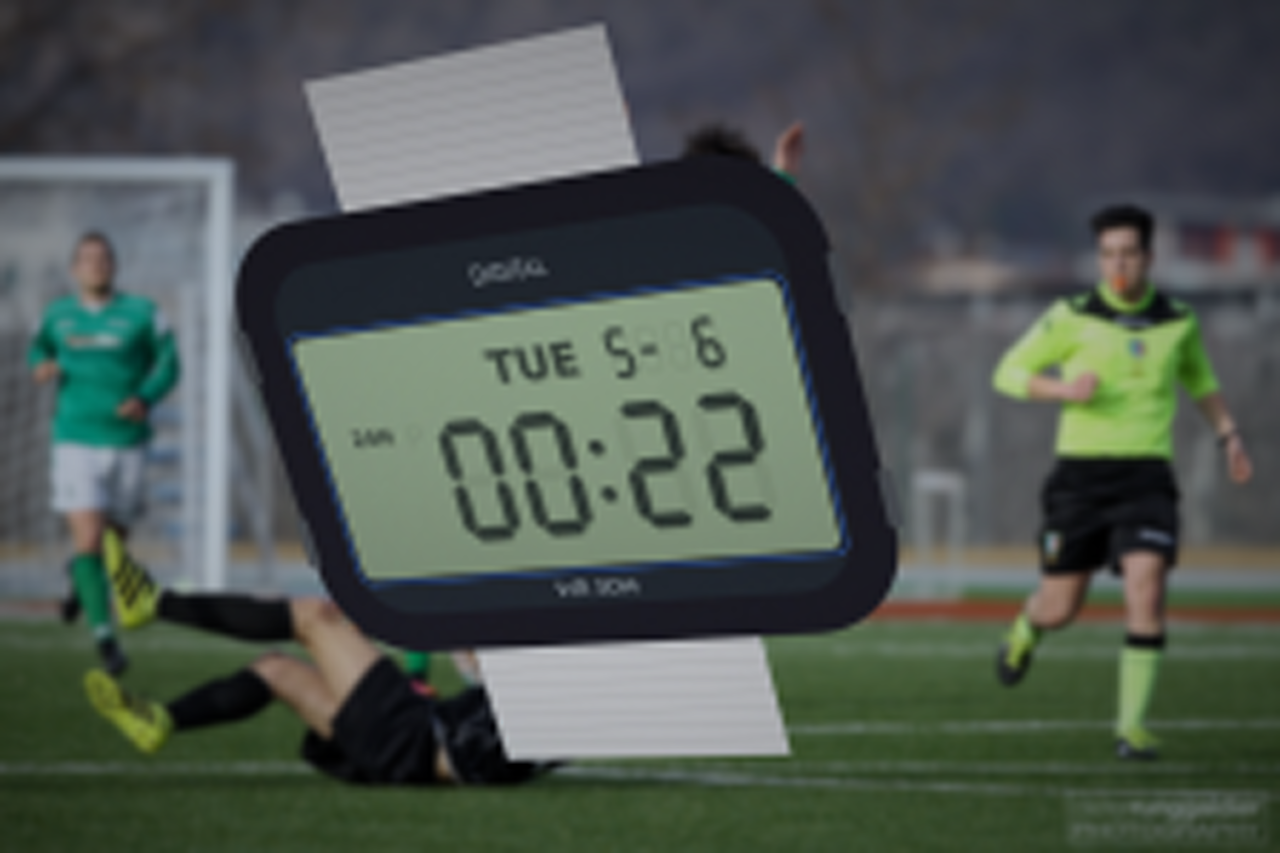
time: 0:22
